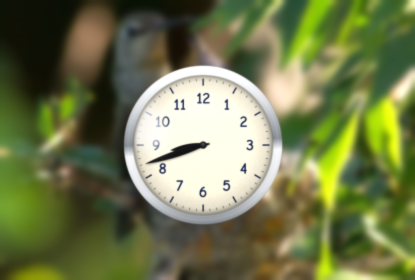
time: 8:42
